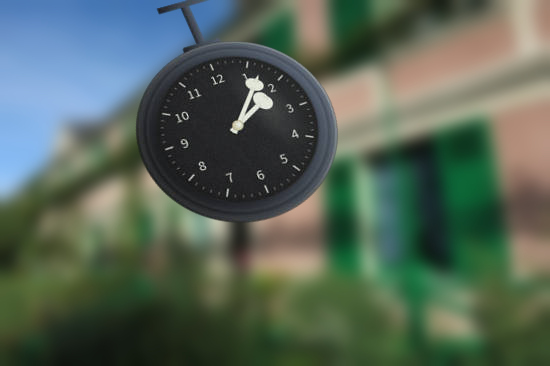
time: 2:07
